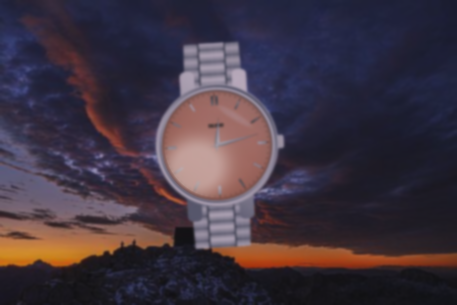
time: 12:13
